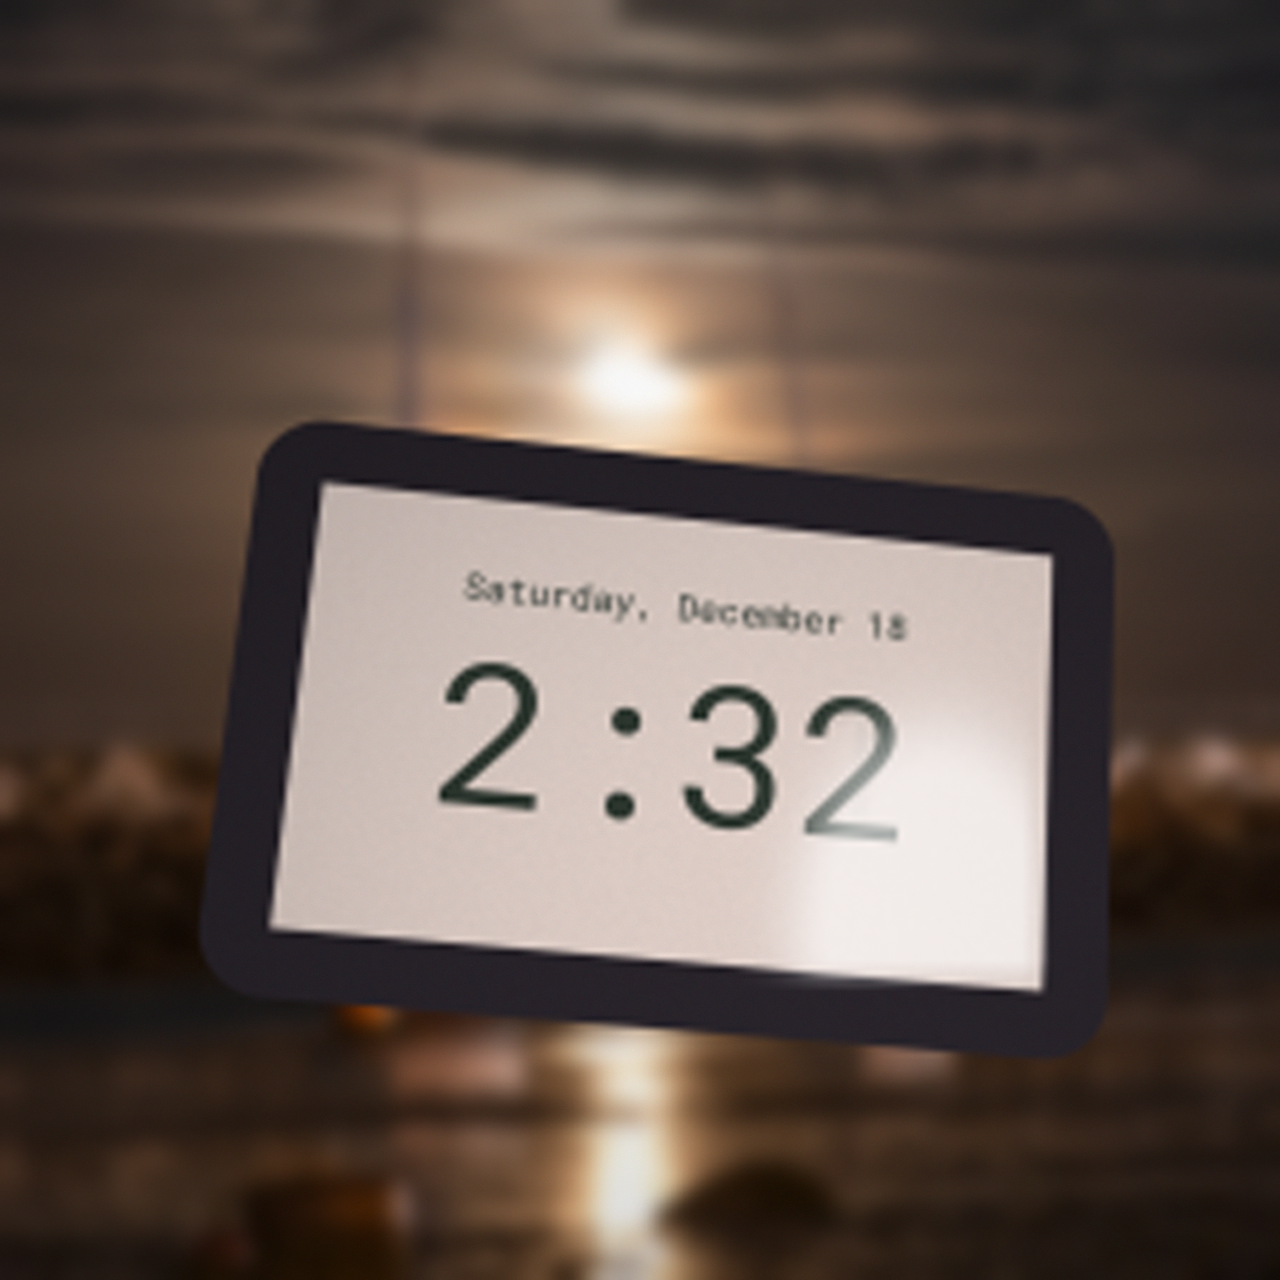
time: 2:32
